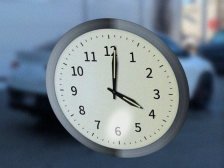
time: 4:01
